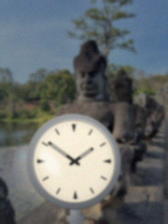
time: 1:51
